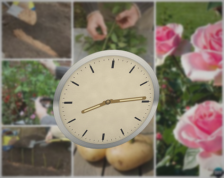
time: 8:14
